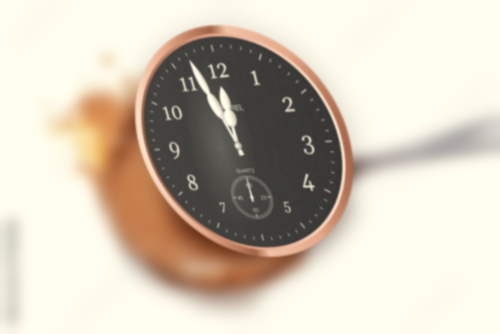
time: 11:57
